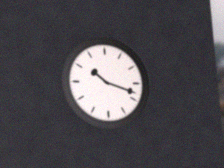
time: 10:18
